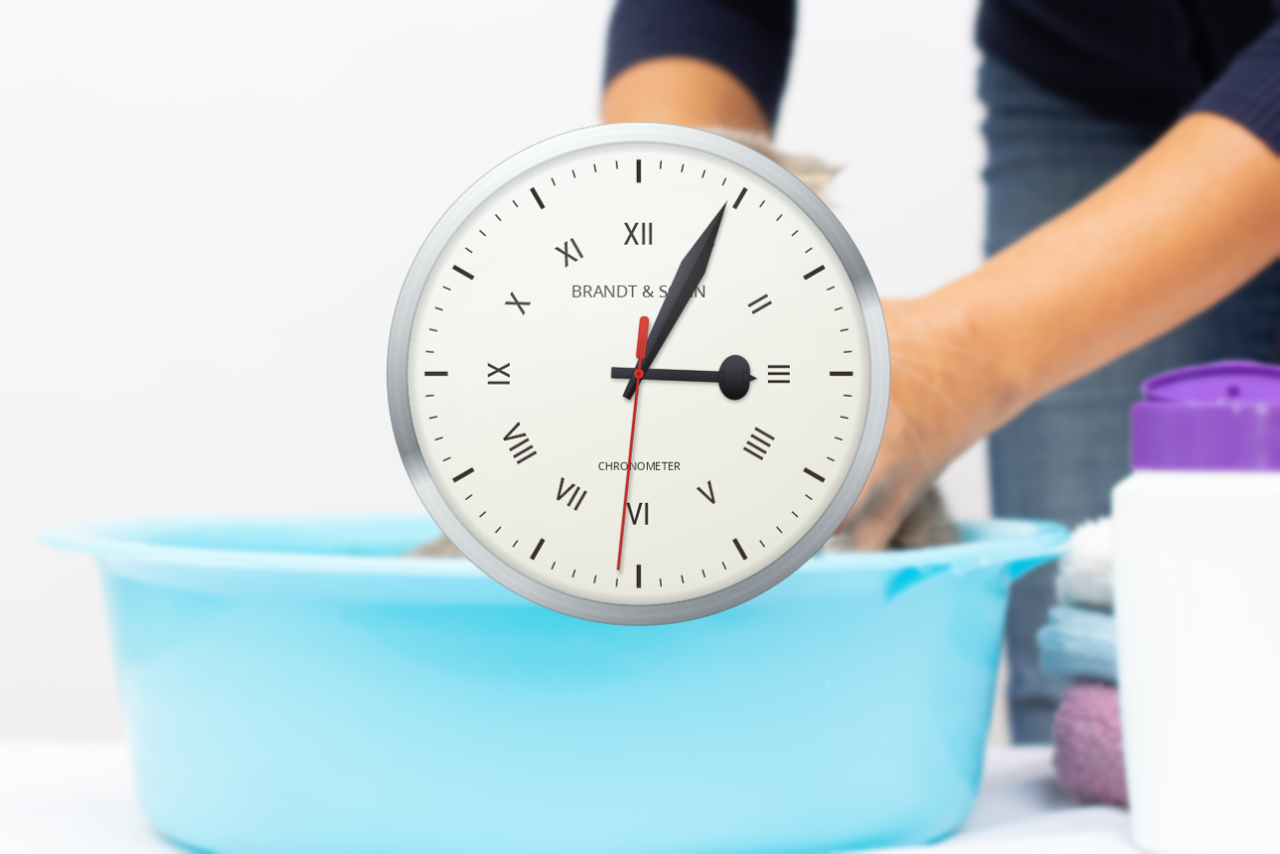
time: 3:04:31
